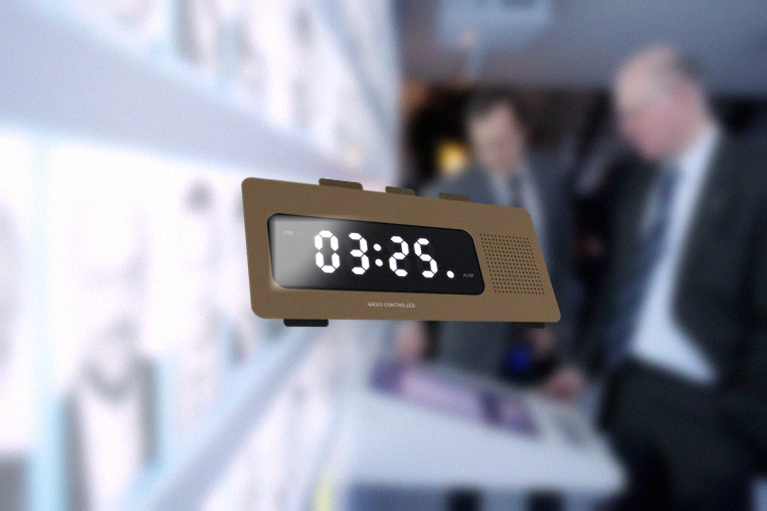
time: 3:25
